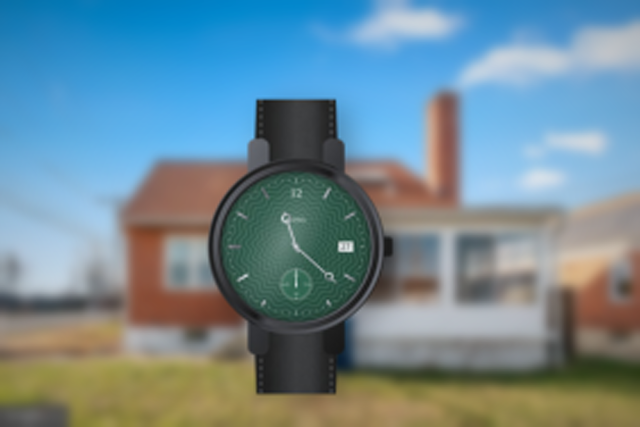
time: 11:22
